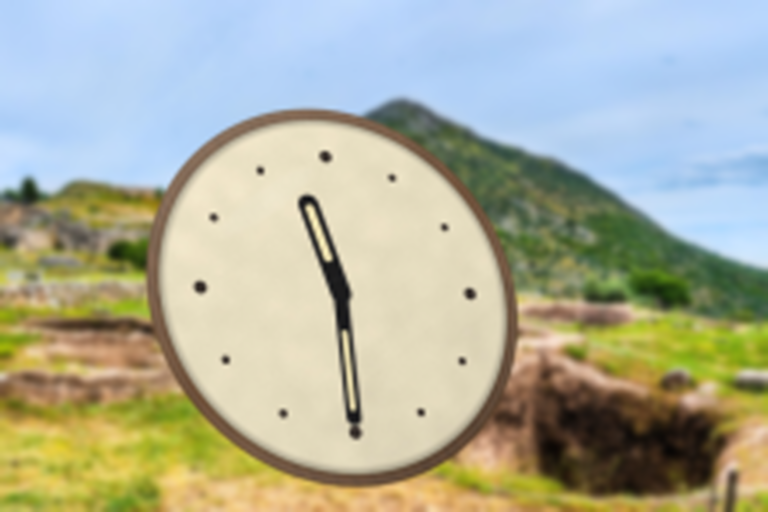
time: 11:30
